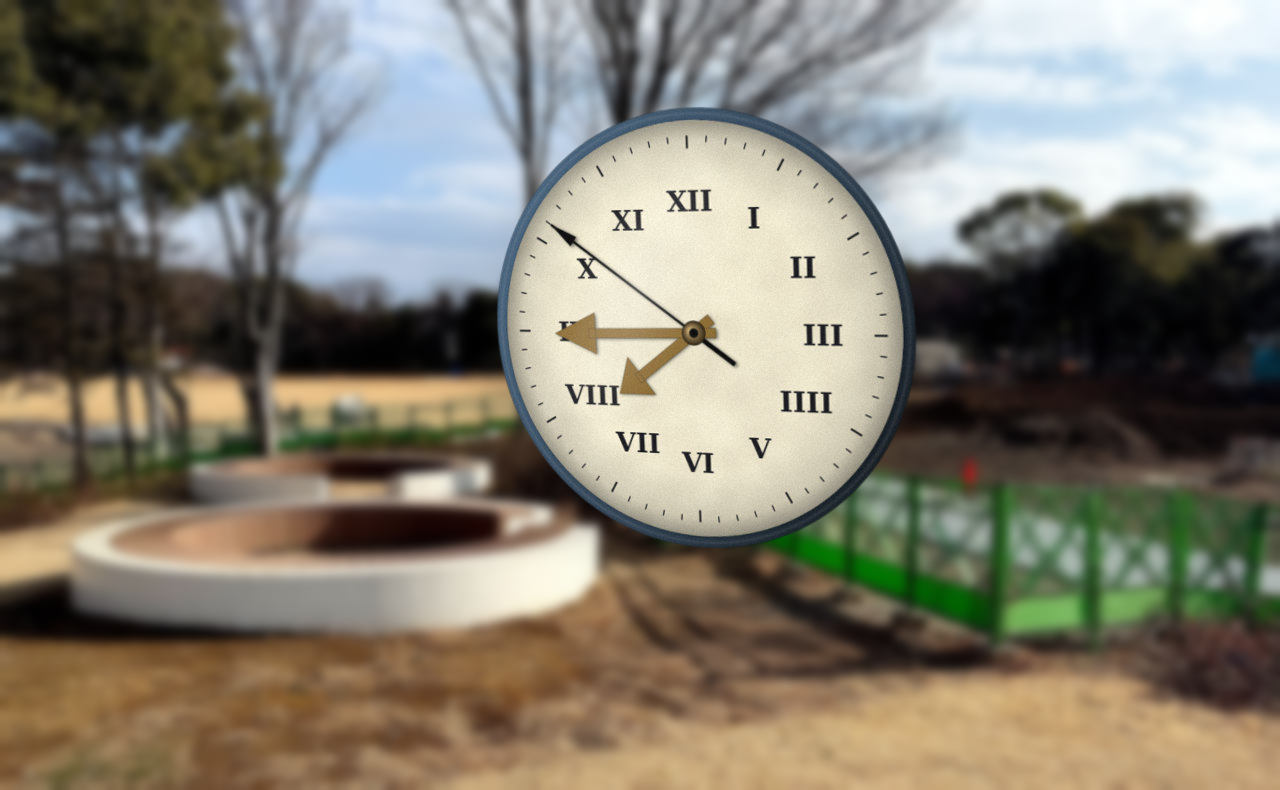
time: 7:44:51
